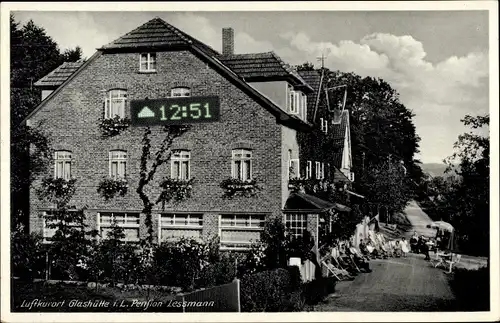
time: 12:51
